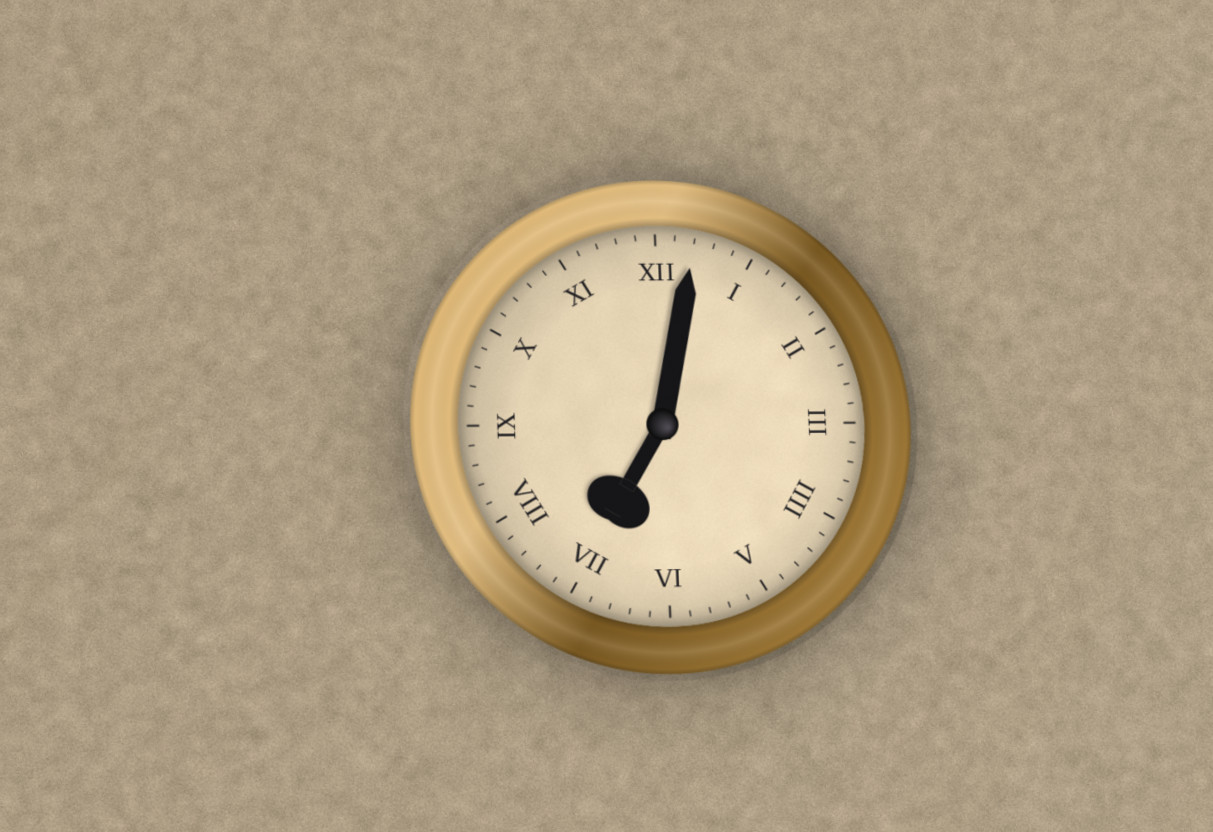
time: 7:02
